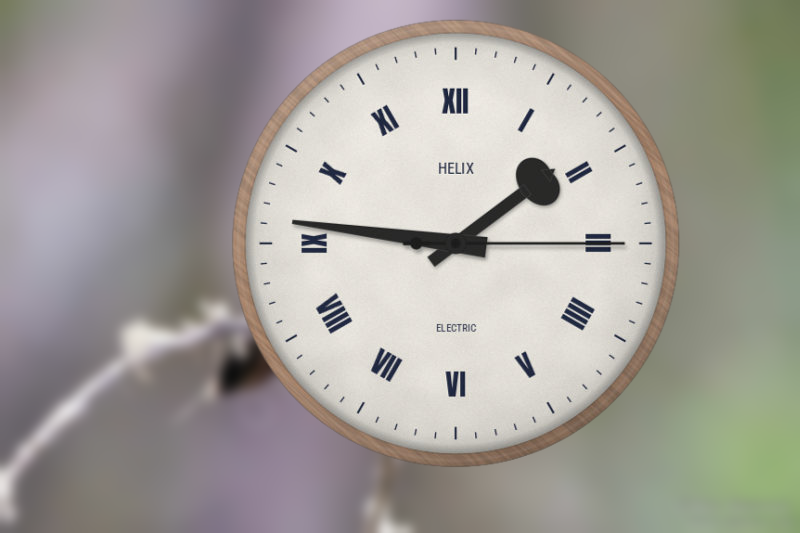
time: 1:46:15
